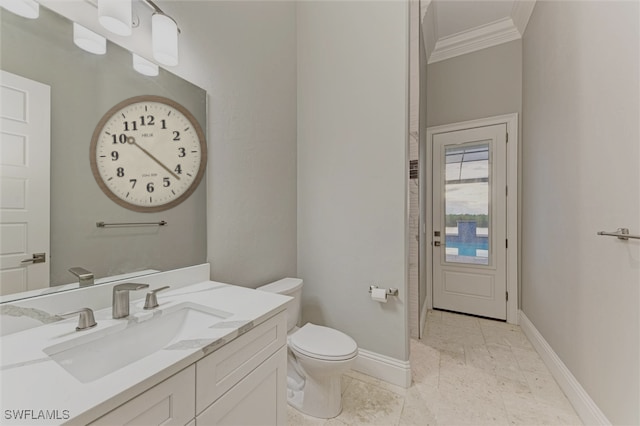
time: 10:22
